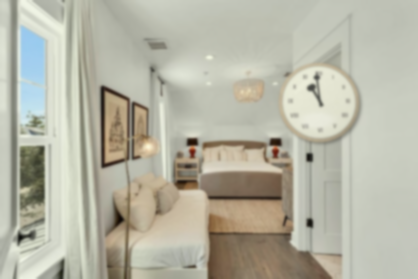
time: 10:59
